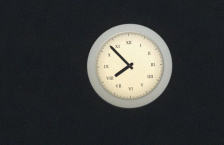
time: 7:53
